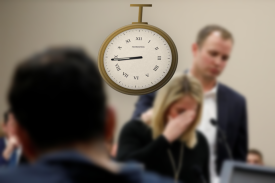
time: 8:44
